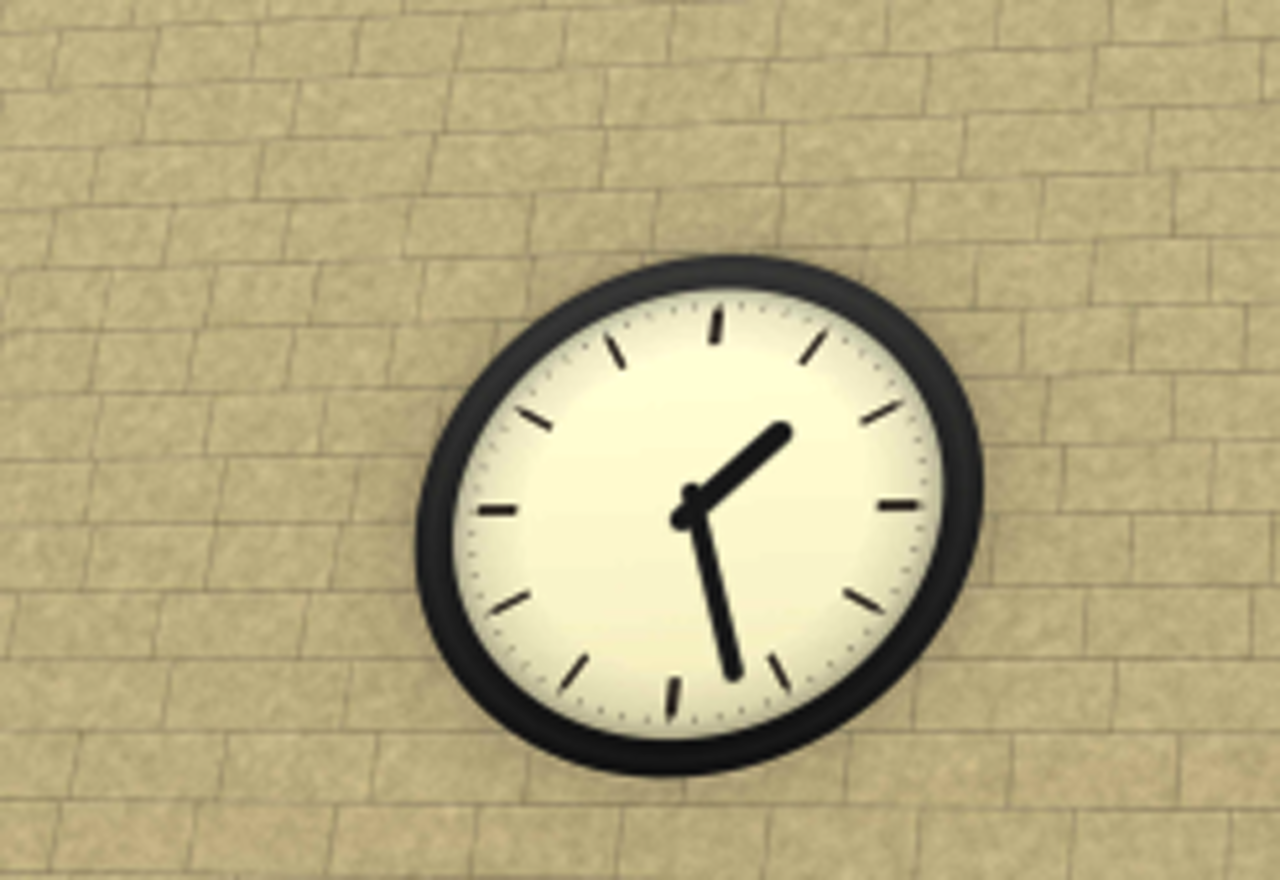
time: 1:27
